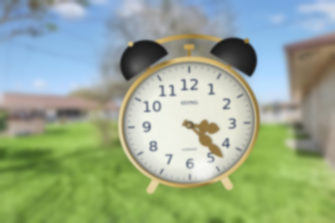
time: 3:23
